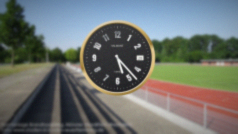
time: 5:23
